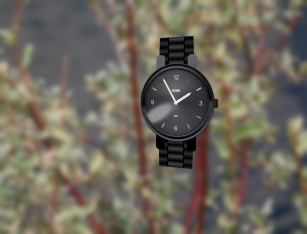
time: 1:55
